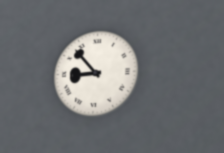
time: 8:53
